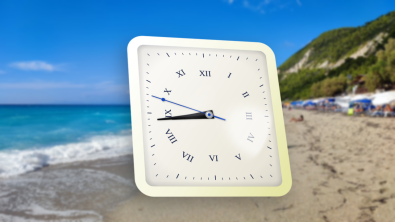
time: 8:43:48
